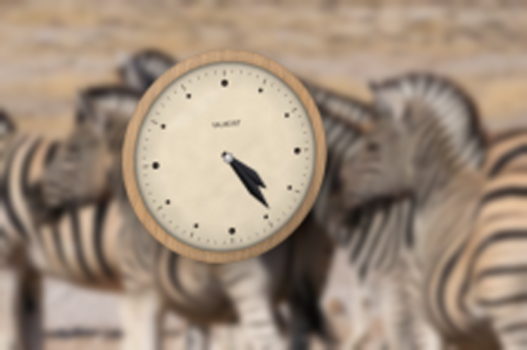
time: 4:24
